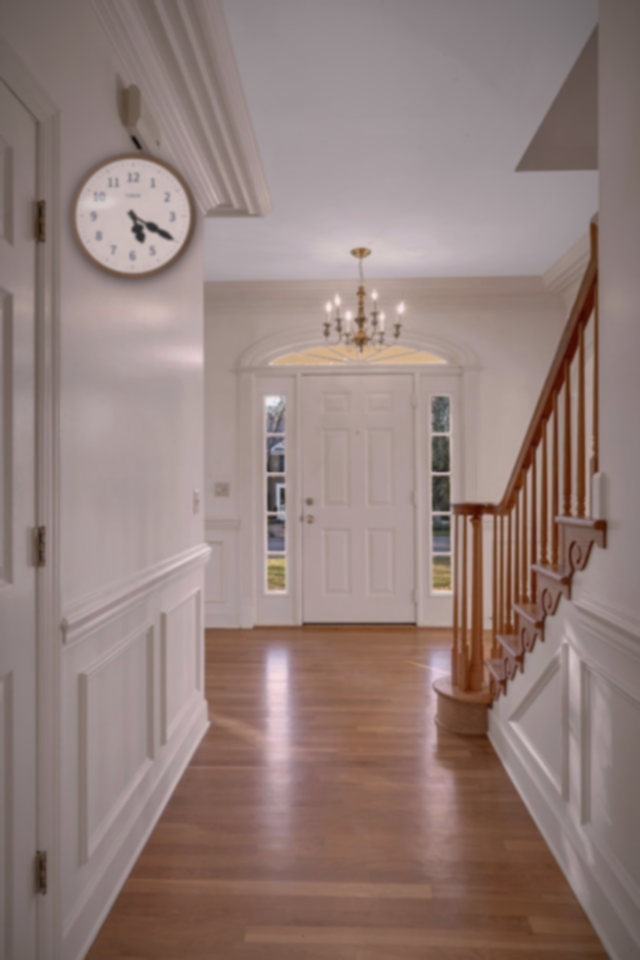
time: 5:20
